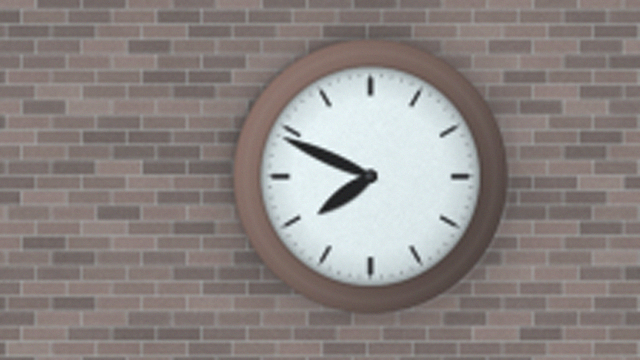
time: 7:49
